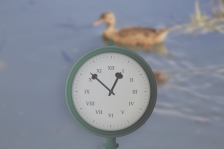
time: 12:52
